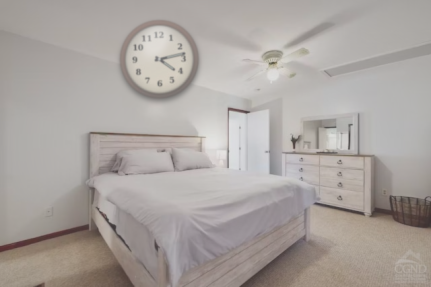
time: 4:13
